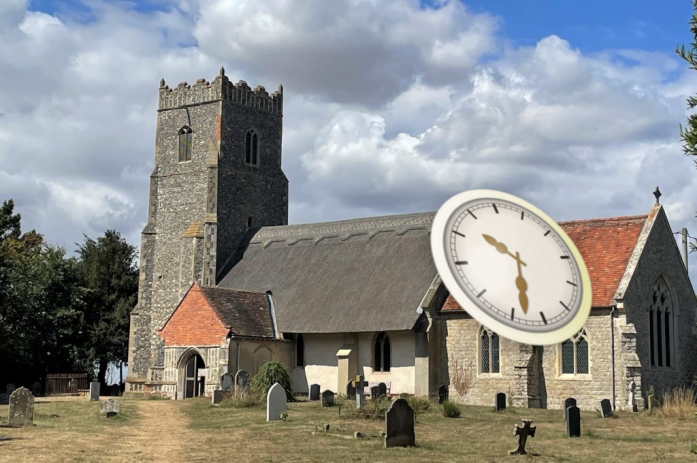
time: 10:33
